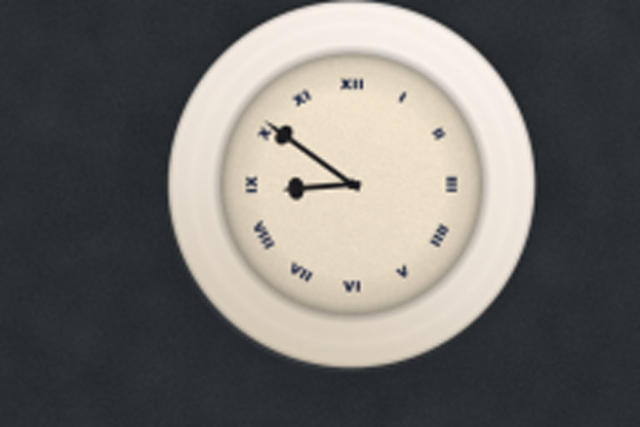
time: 8:51
